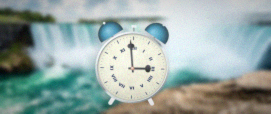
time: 2:59
